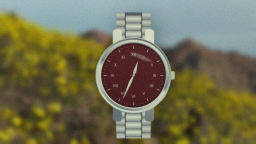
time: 12:34
